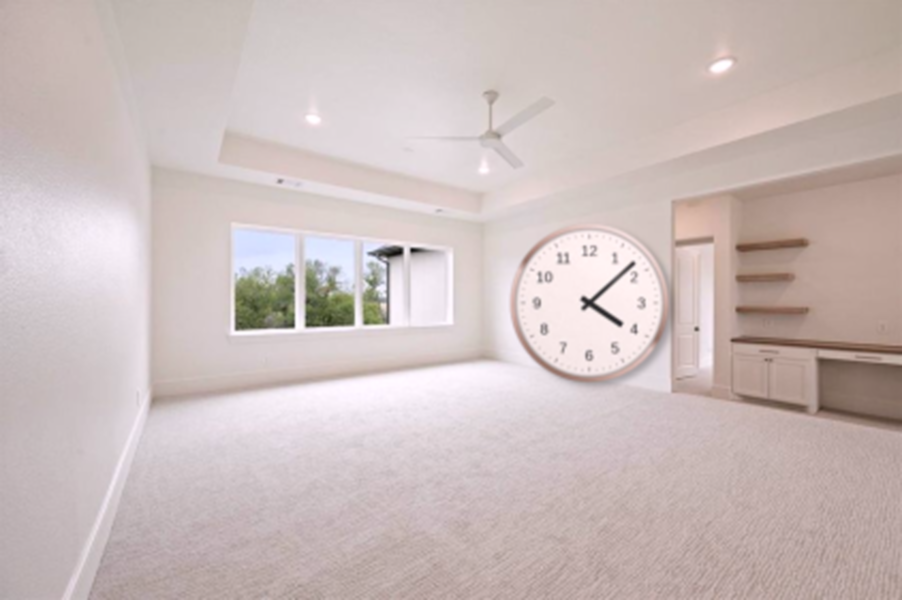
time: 4:08
